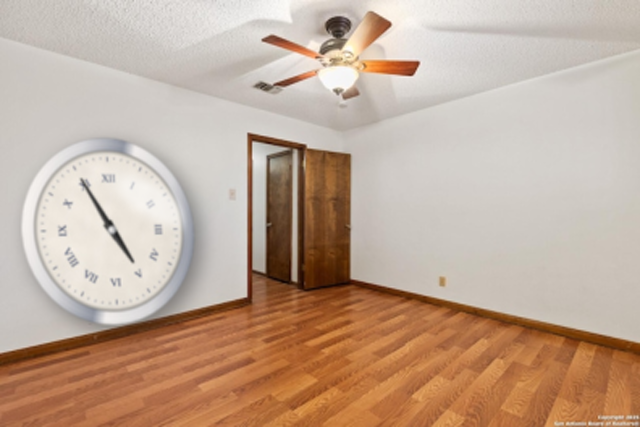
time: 4:55
